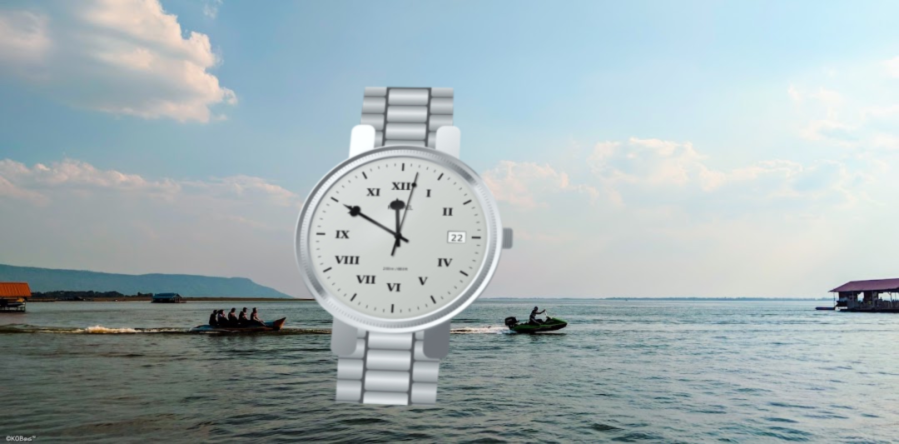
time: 11:50:02
